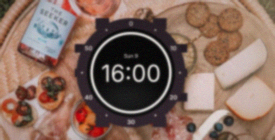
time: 16:00
